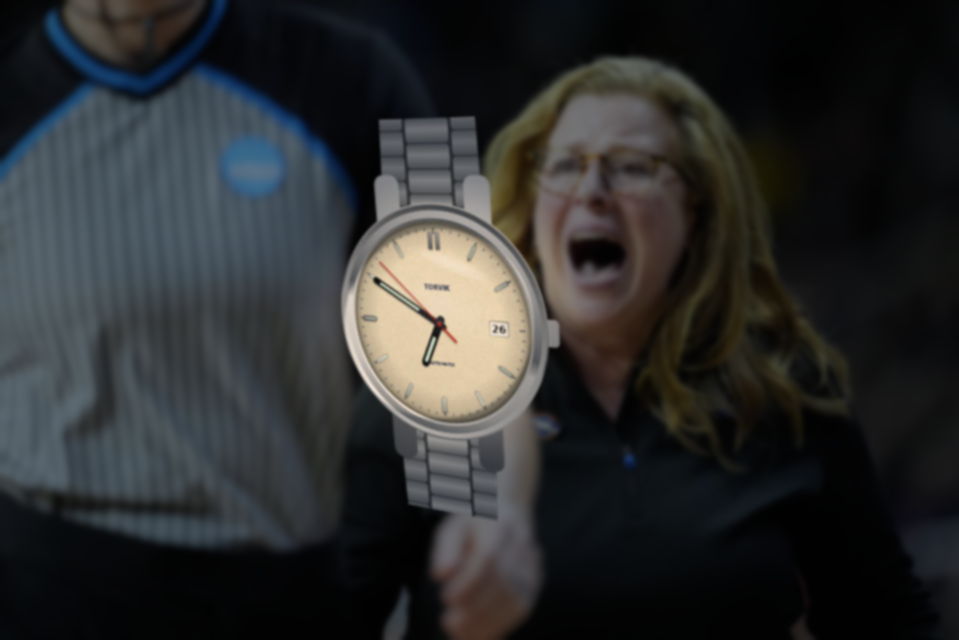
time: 6:49:52
